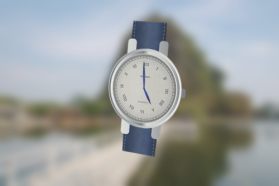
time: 4:59
